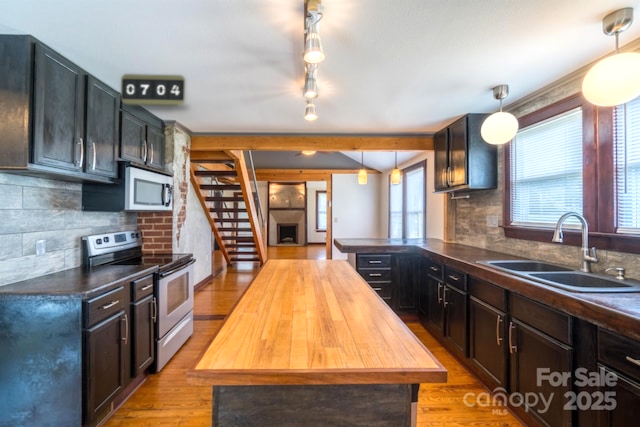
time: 7:04
